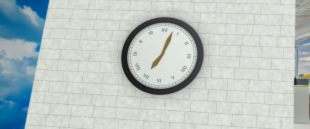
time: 7:03
